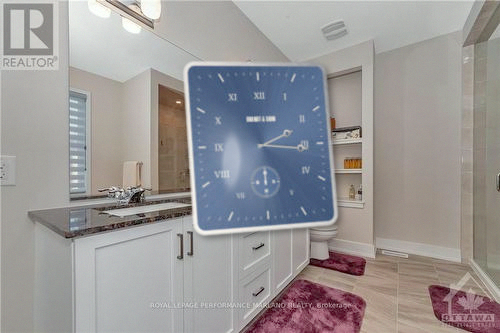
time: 2:16
